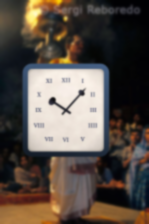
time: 10:07
